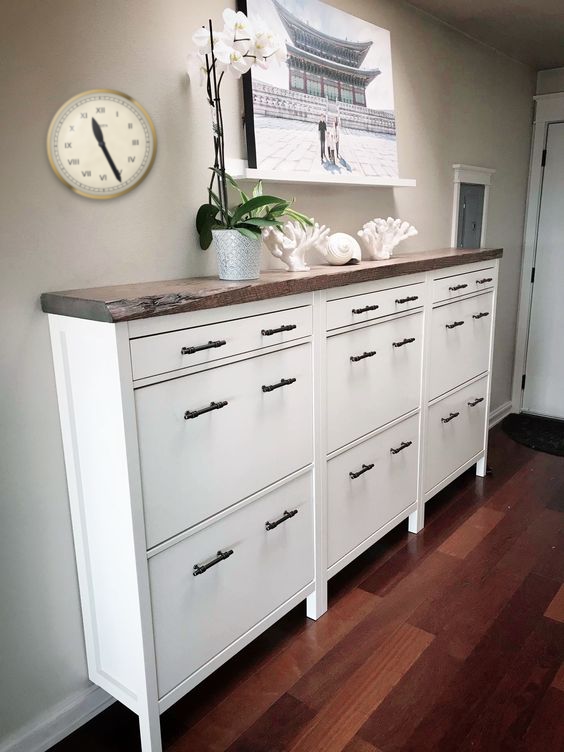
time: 11:26
